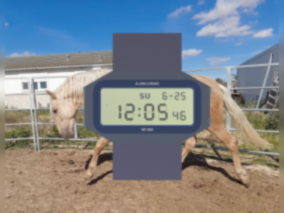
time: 12:05:46
